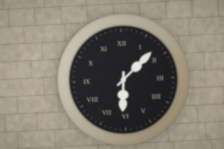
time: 6:08
